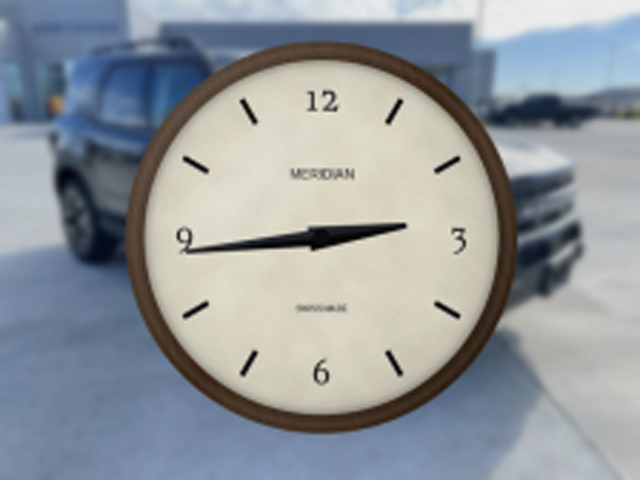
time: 2:44
